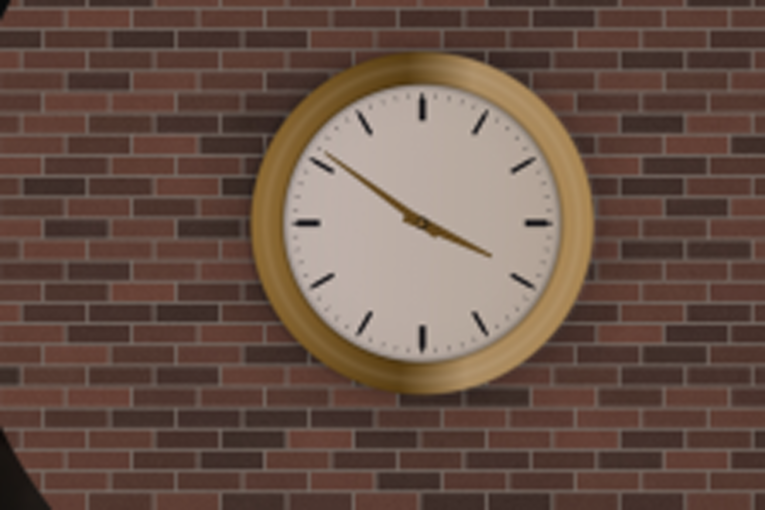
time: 3:51
